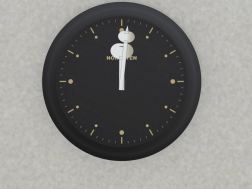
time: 12:01
